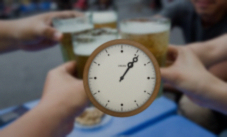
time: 1:06
